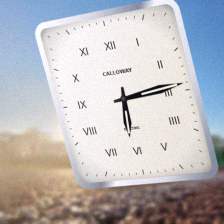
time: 6:14
